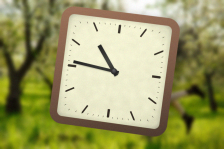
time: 10:46
